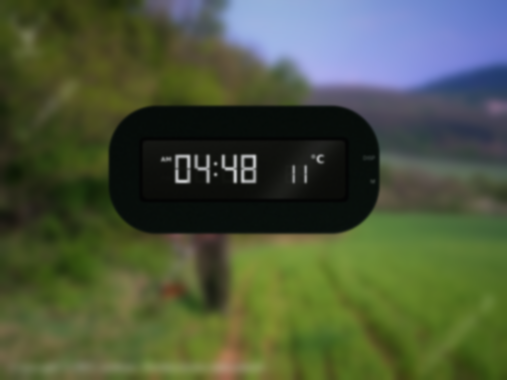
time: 4:48
